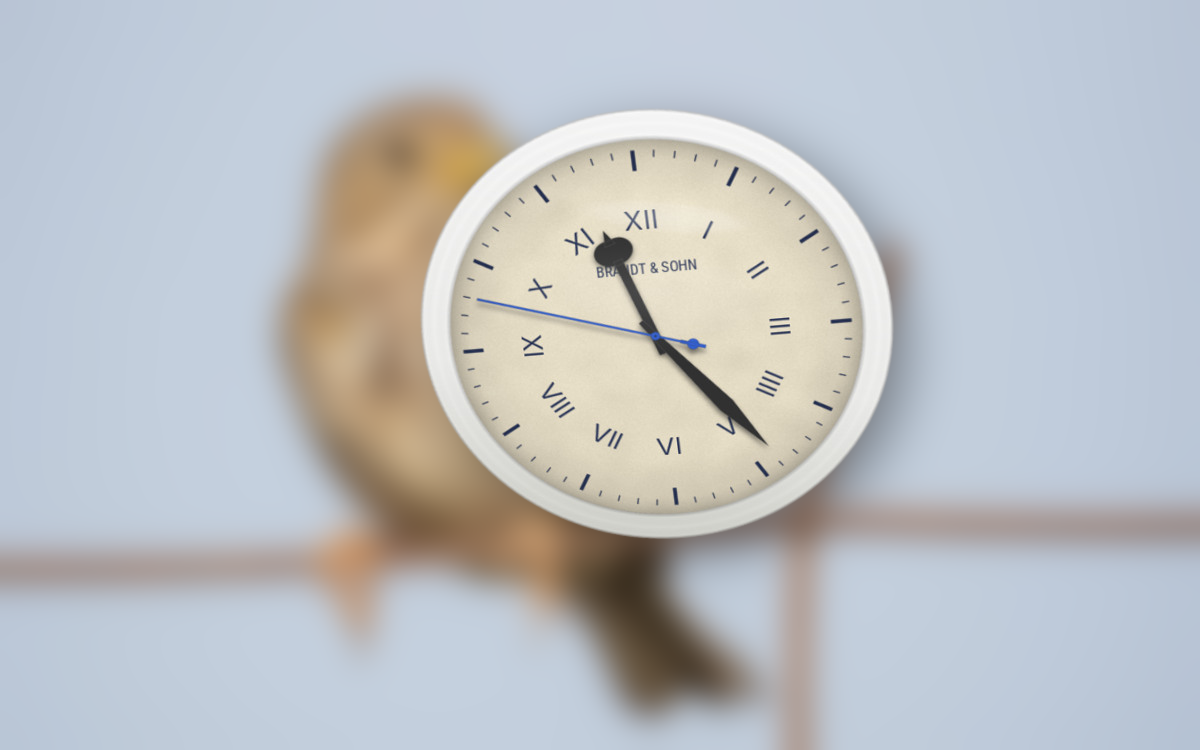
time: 11:23:48
